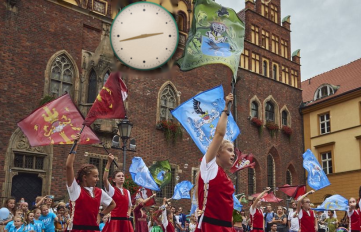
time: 2:43
